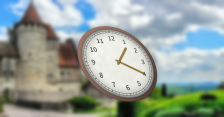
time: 1:20
